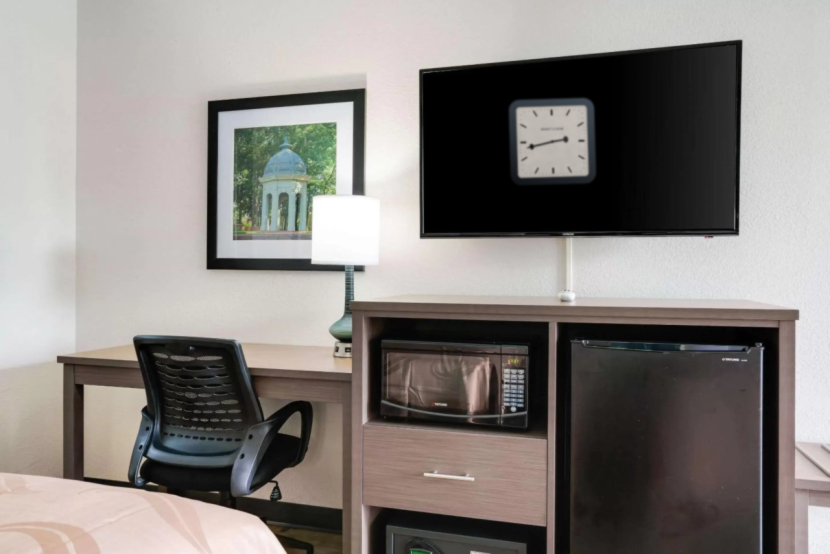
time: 2:43
